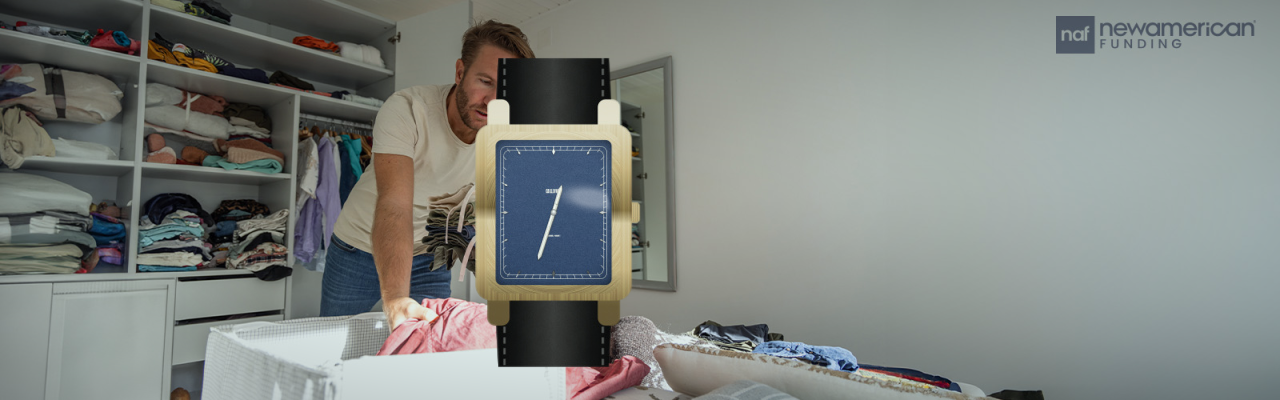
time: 12:33
